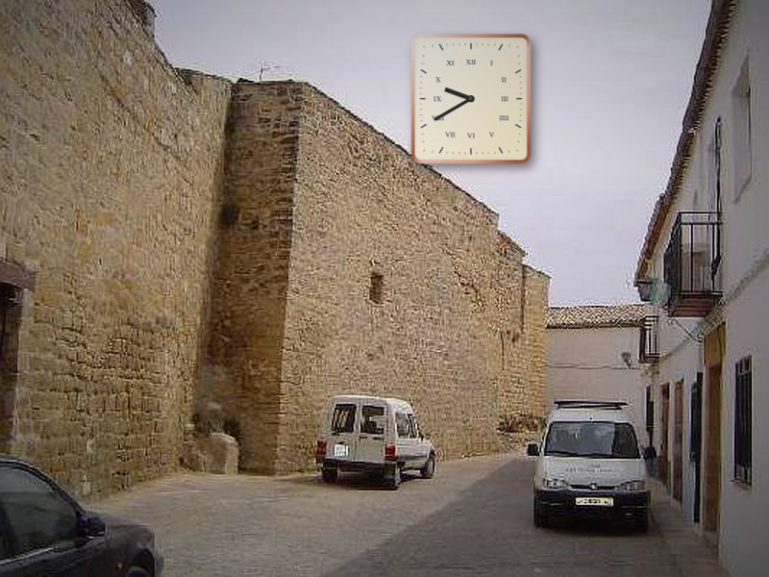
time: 9:40
